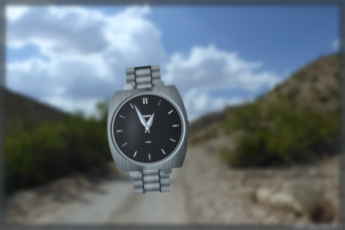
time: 12:56
